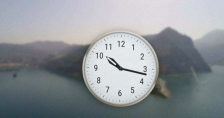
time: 10:17
